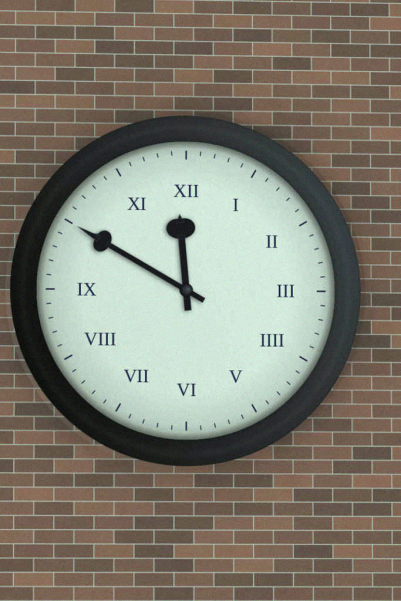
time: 11:50
